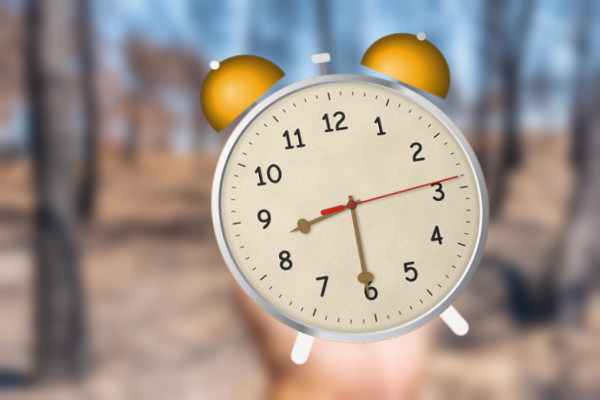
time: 8:30:14
